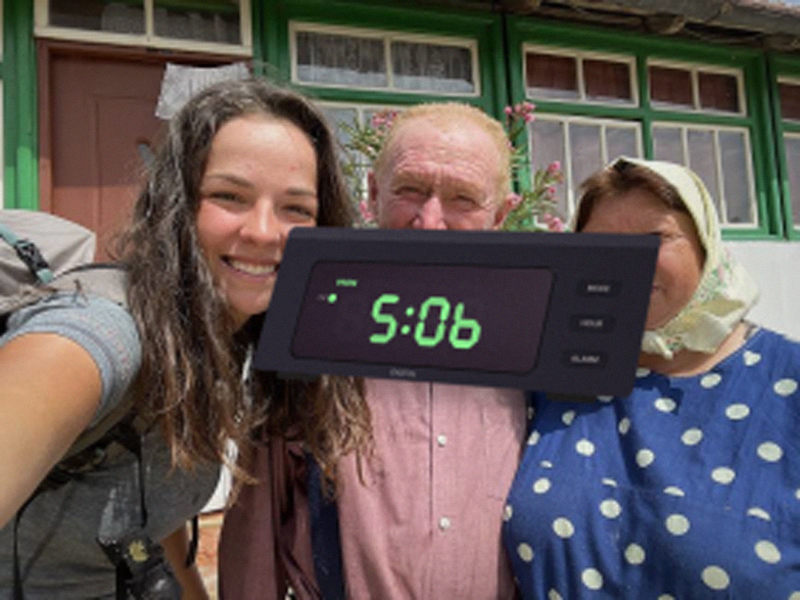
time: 5:06
